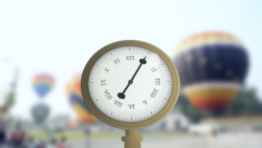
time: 7:05
